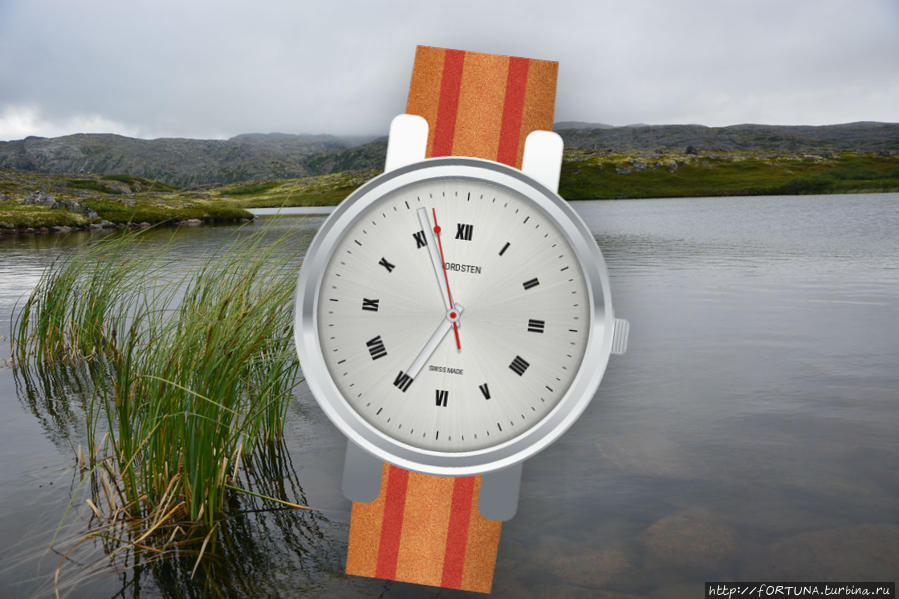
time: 6:55:57
